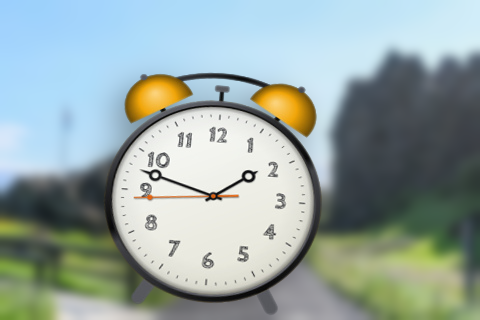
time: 1:47:44
